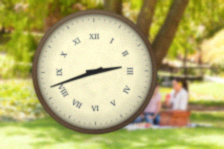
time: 2:42
